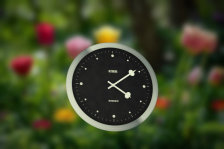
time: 4:09
